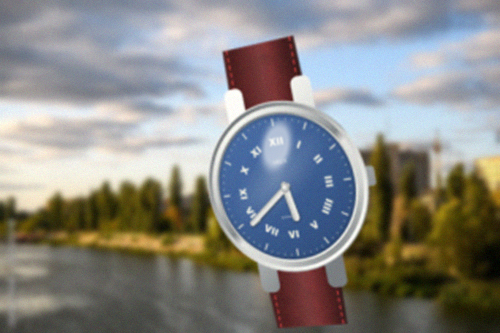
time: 5:39
